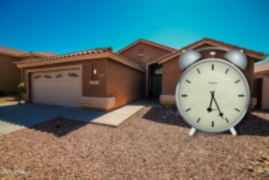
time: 6:26
